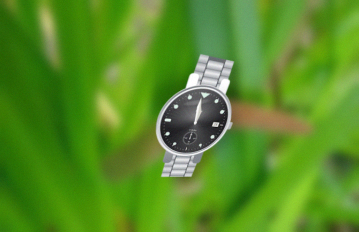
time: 11:59
